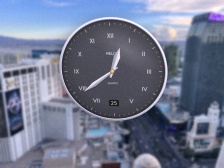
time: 12:39
